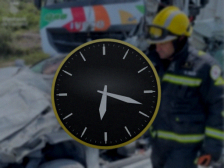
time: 6:18
